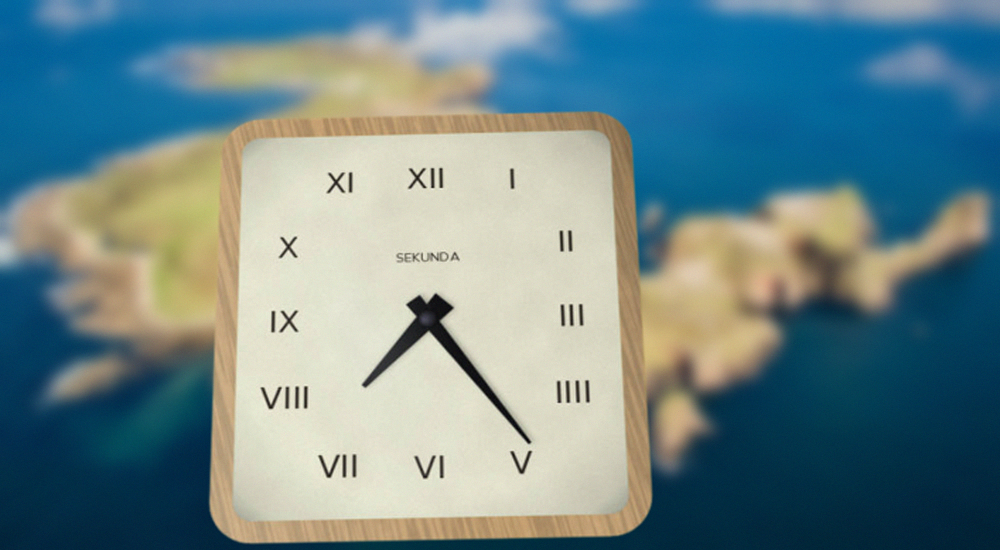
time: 7:24
